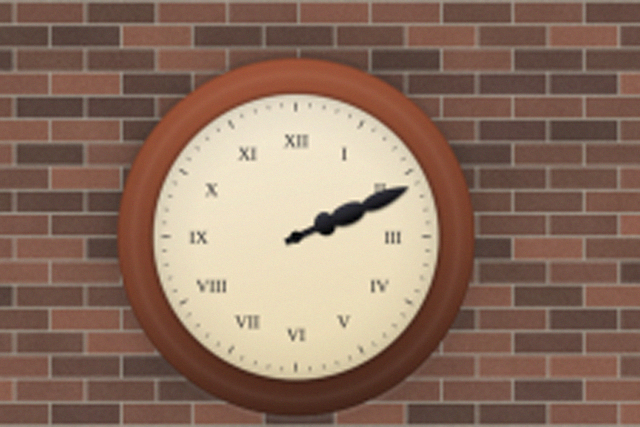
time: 2:11
